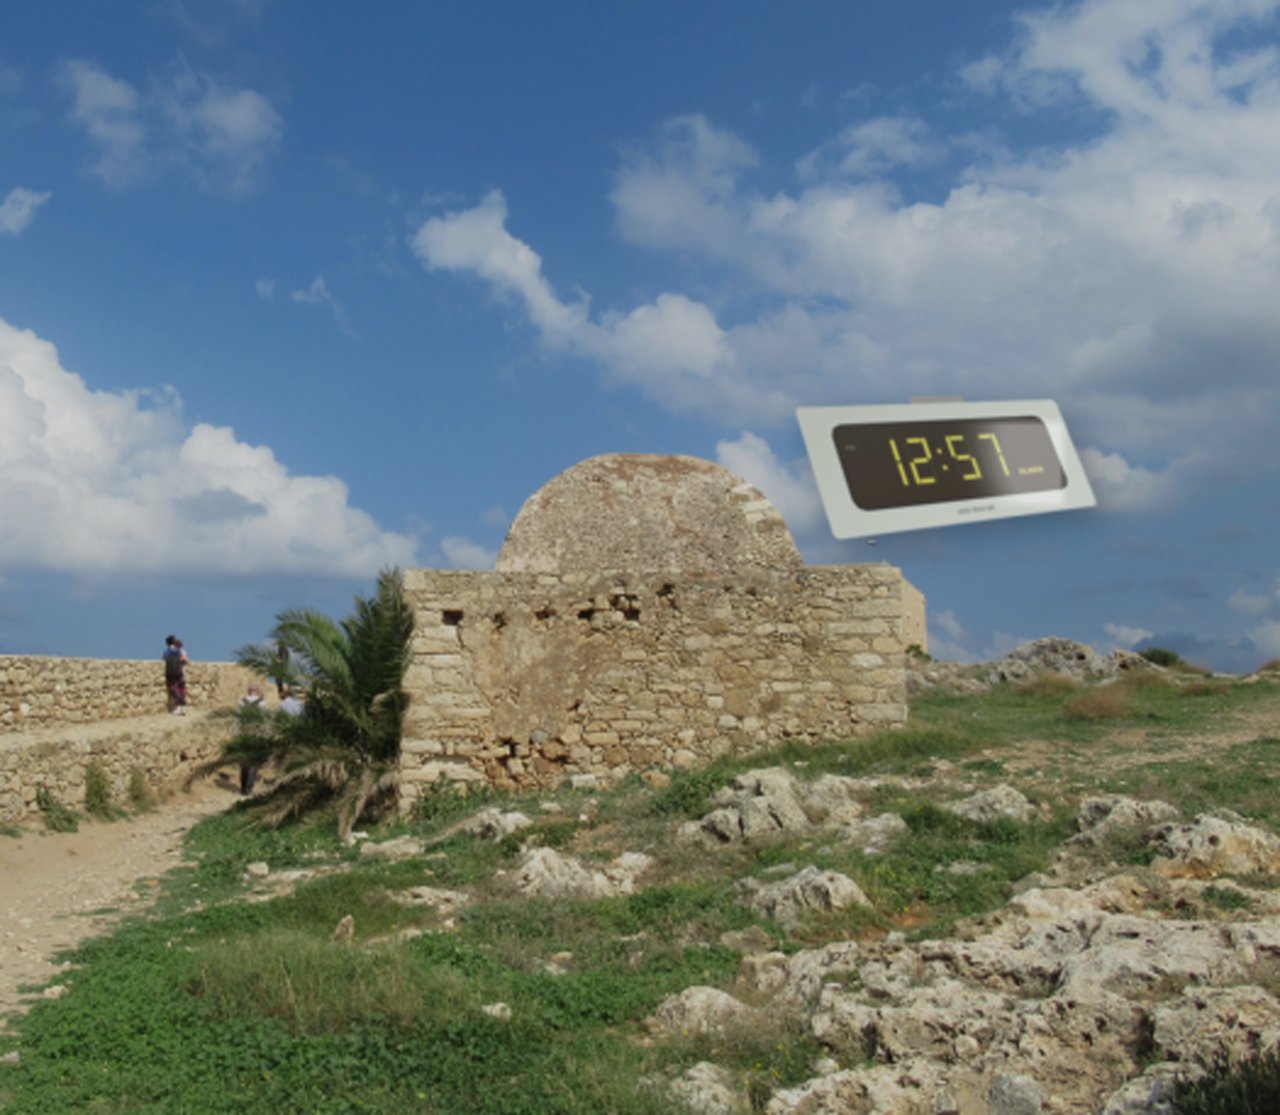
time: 12:57
